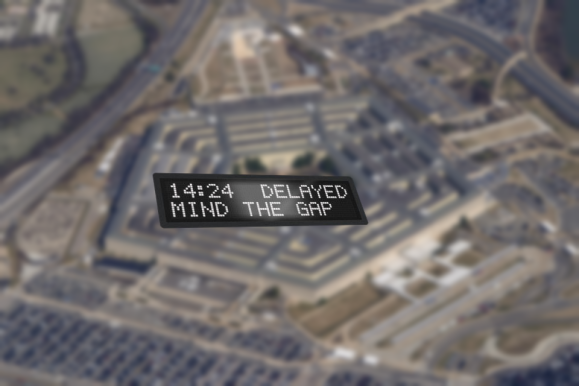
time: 14:24
